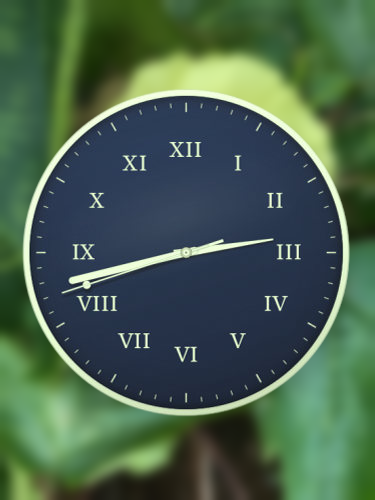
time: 2:42:42
